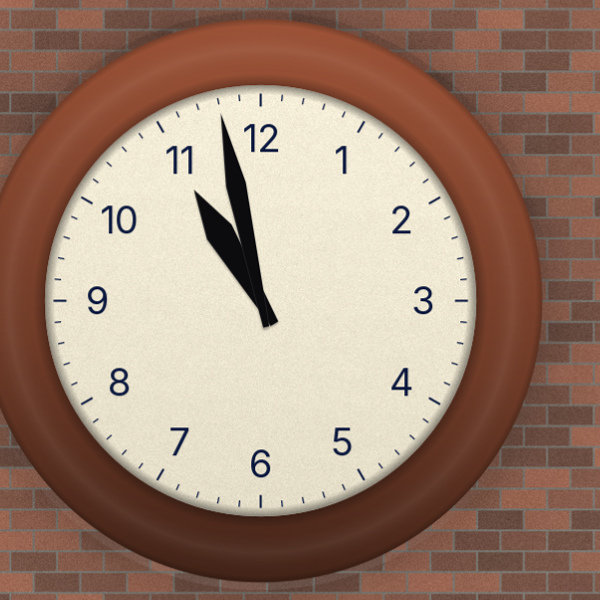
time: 10:58
